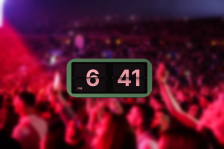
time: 6:41
